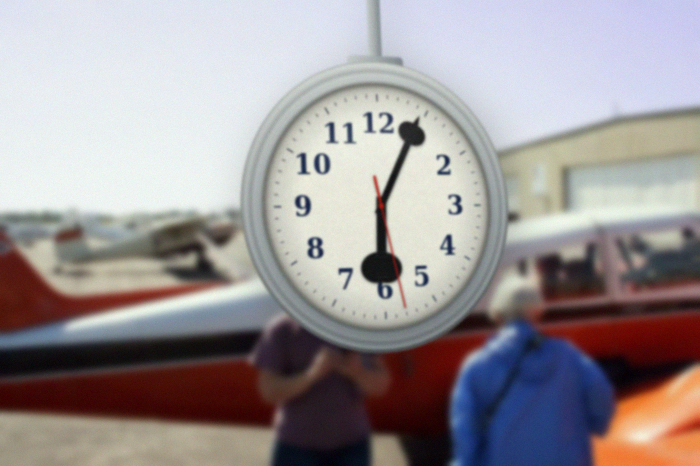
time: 6:04:28
